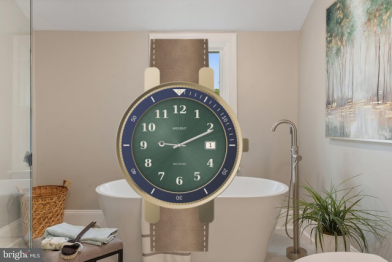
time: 9:11
